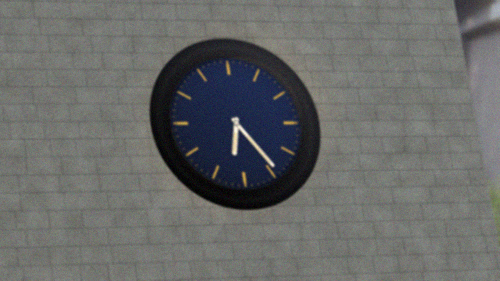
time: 6:24
